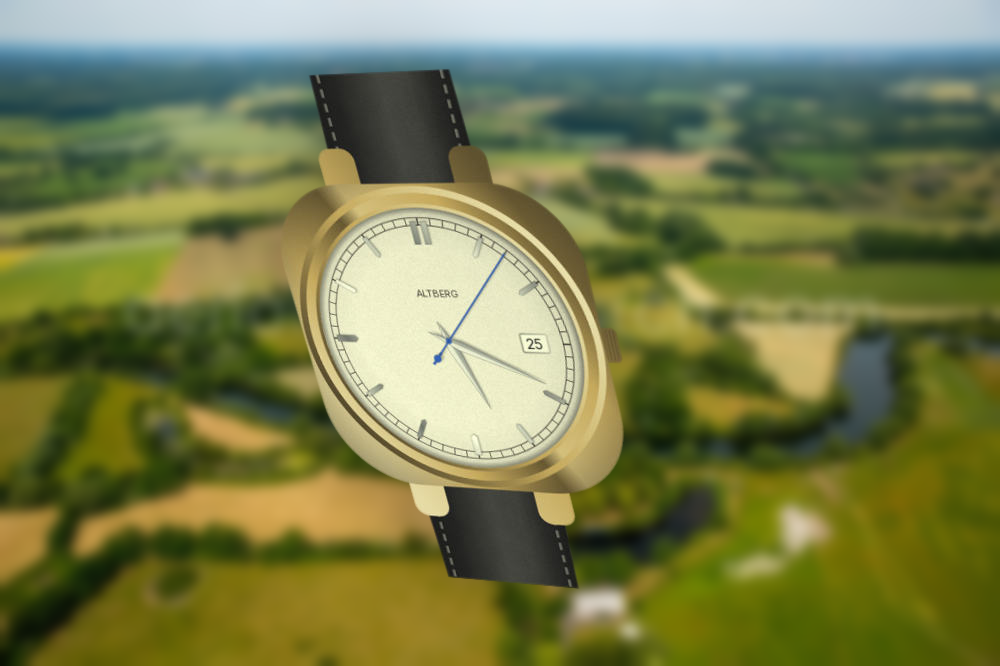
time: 5:19:07
